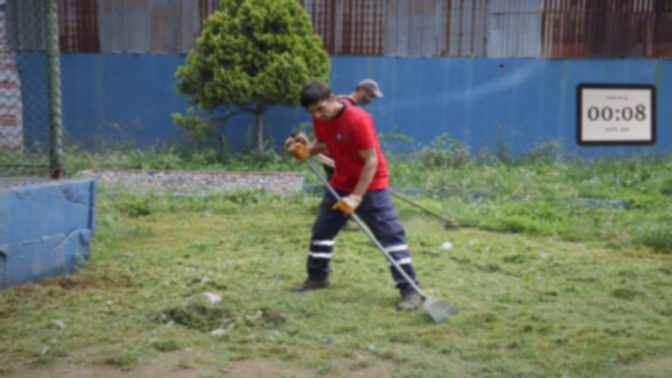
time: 0:08
